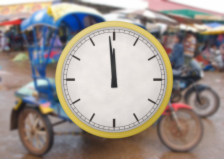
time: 11:59
